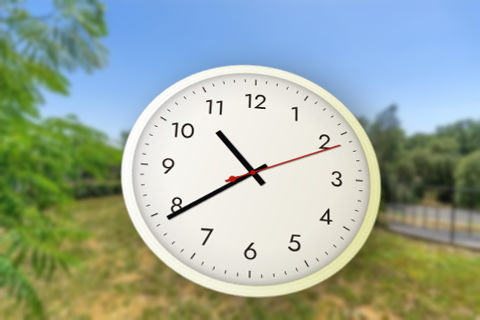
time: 10:39:11
